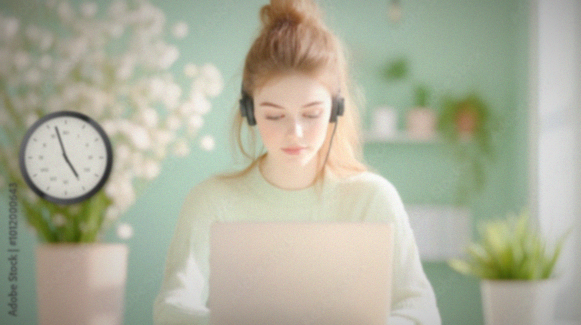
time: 4:57
